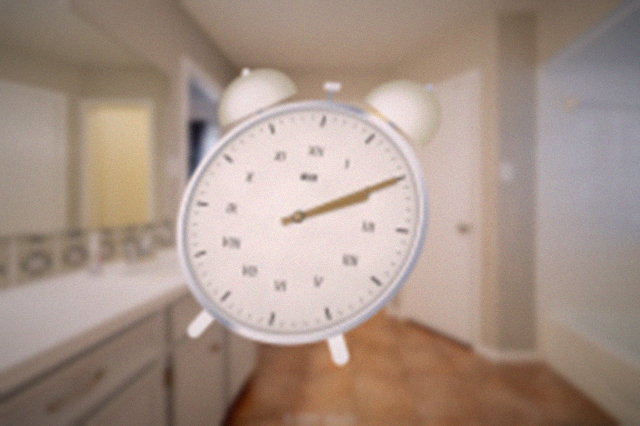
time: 2:10
